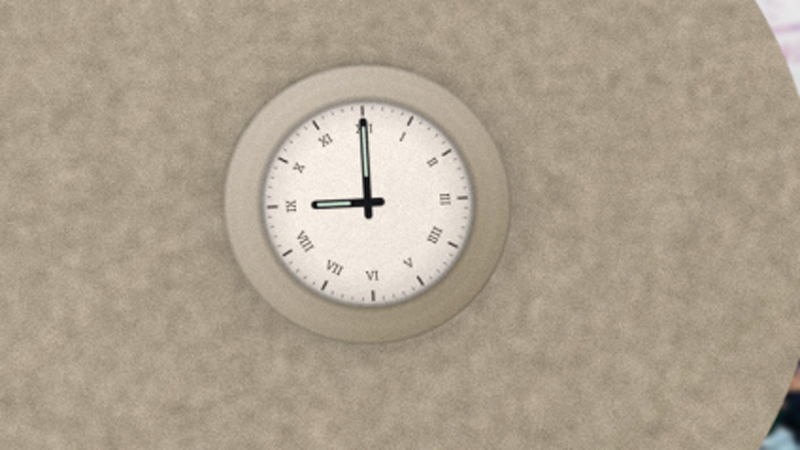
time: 9:00
